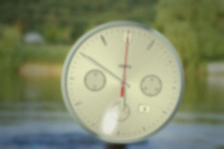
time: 5:50
